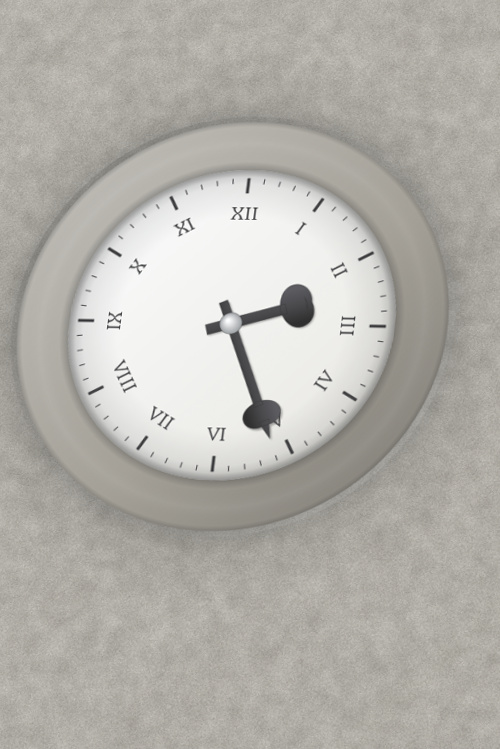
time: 2:26
